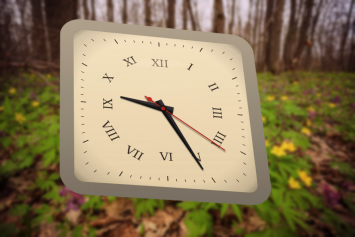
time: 9:25:21
